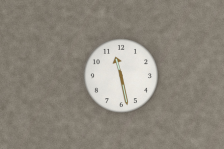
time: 11:28
